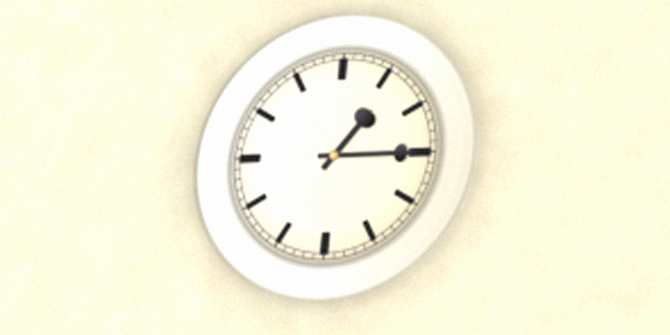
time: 1:15
